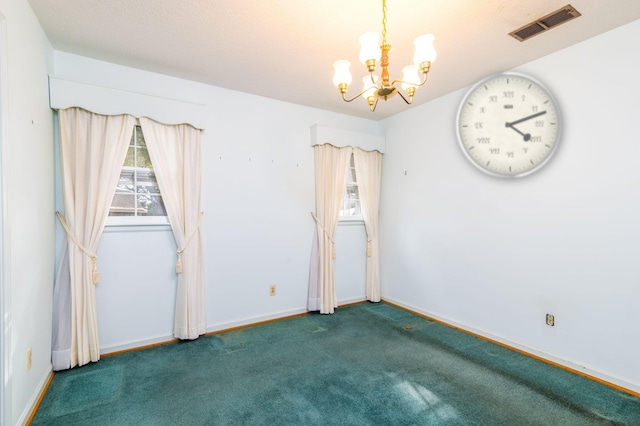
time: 4:12
